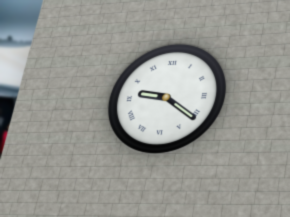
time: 9:21
